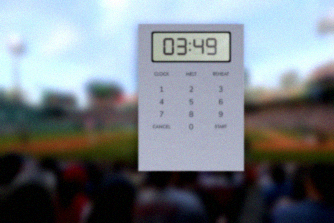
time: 3:49
